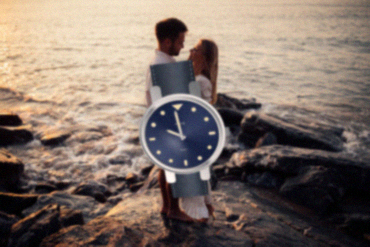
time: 9:59
